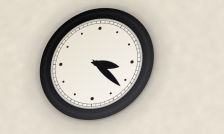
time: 3:22
